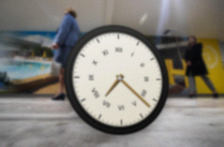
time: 7:22
